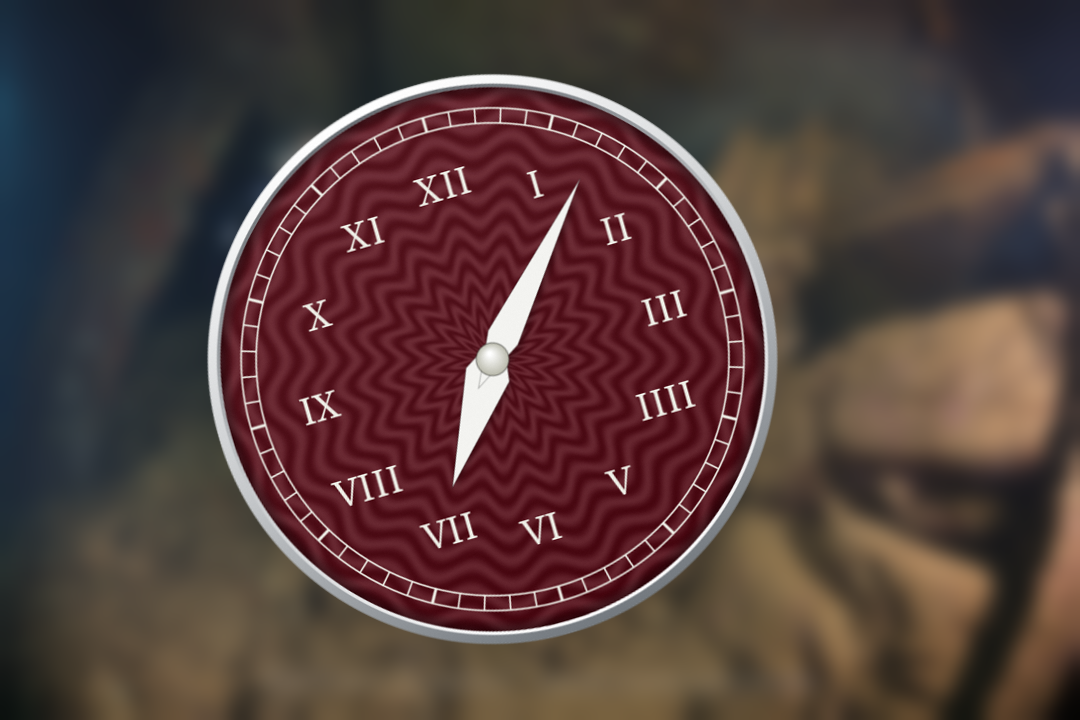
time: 7:07
